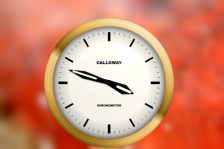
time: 3:48
